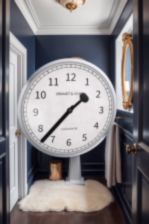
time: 1:37
